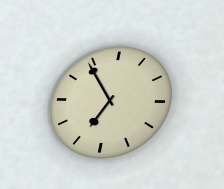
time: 6:54
